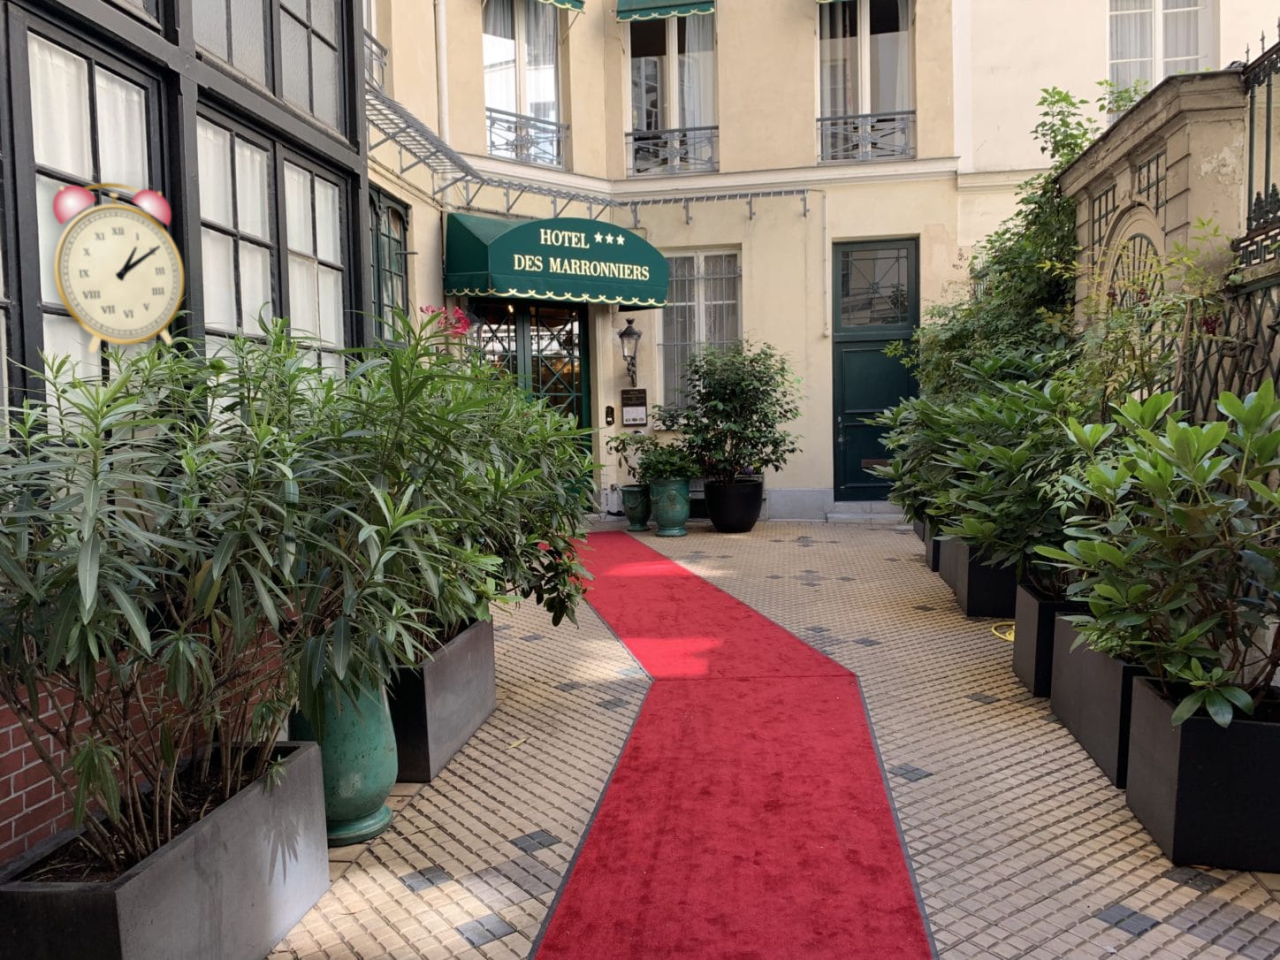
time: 1:10
